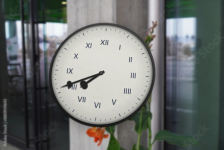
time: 7:41
